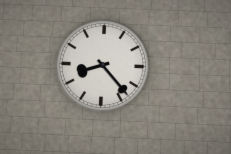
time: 8:23
